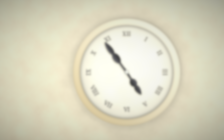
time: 4:54
